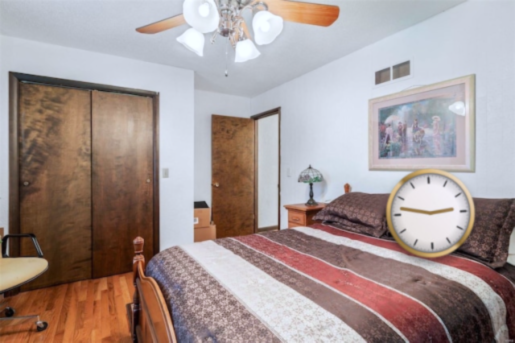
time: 2:47
